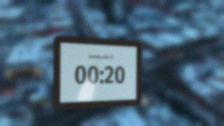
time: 0:20
